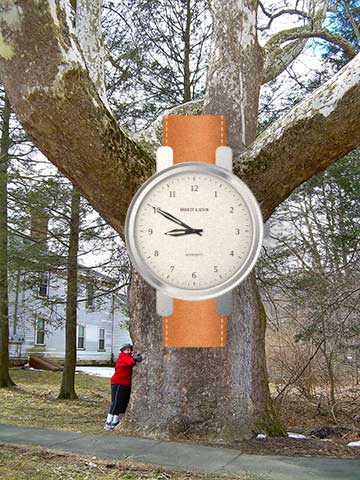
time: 8:50
